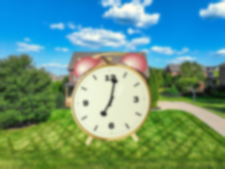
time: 7:02
